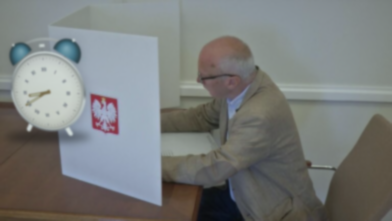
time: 8:40
